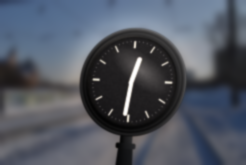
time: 12:31
